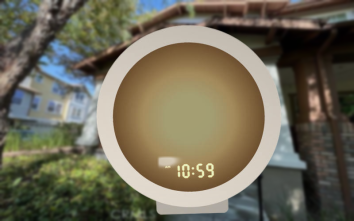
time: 10:59
